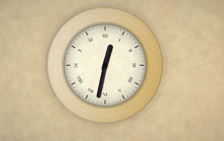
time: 12:32
